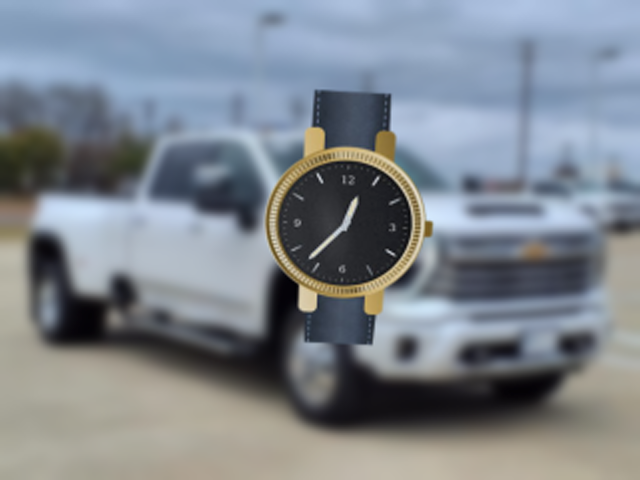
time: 12:37
